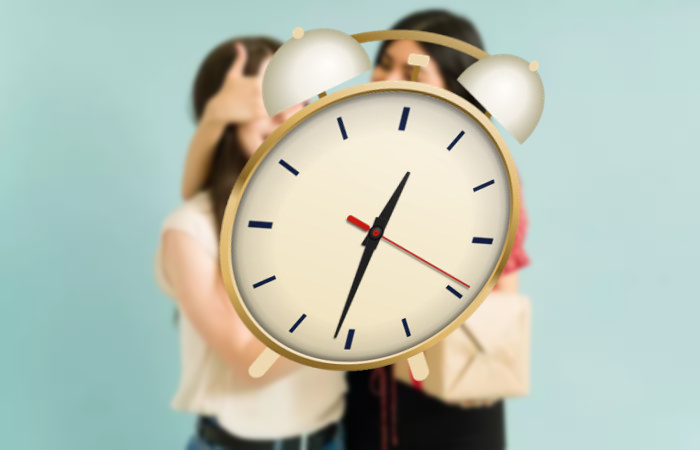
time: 12:31:19
